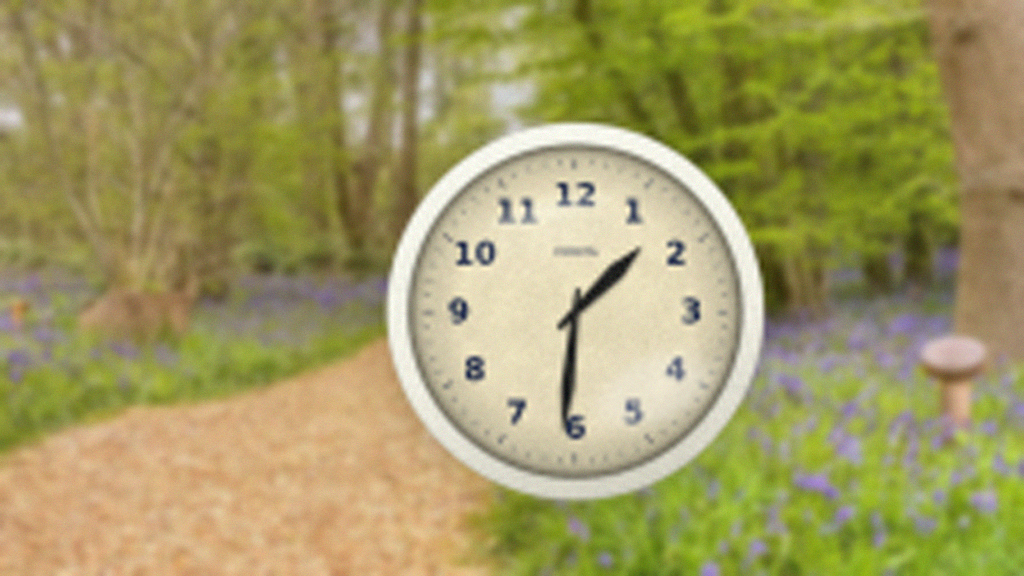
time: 1:31
